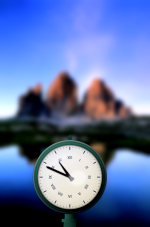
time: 10:49
